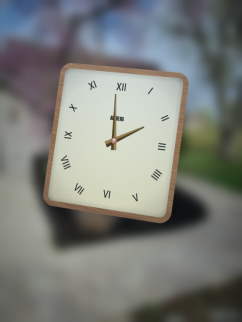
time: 1:59
